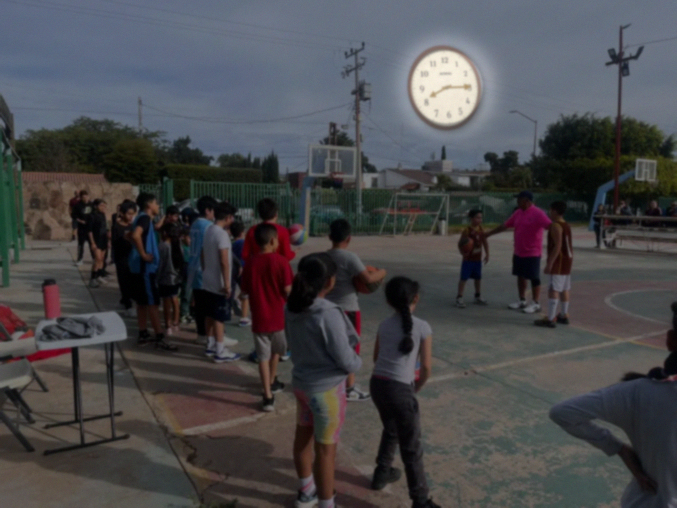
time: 8:15
